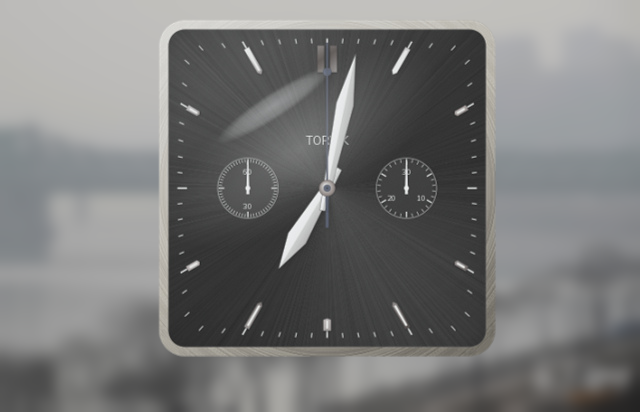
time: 7:02
